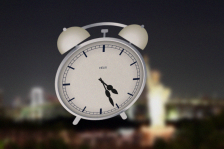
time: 4:26
